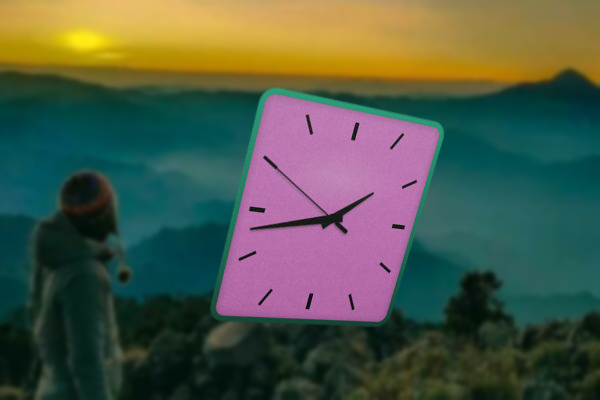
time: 1:42:50
